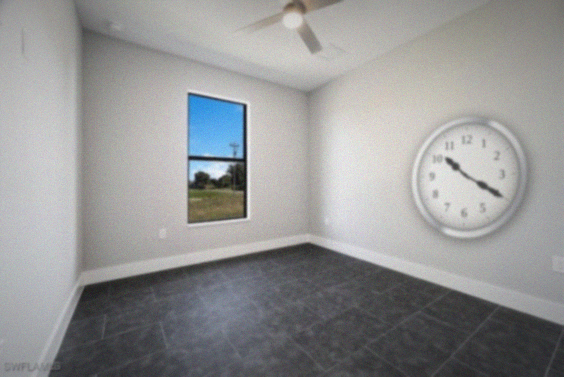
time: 10:20
